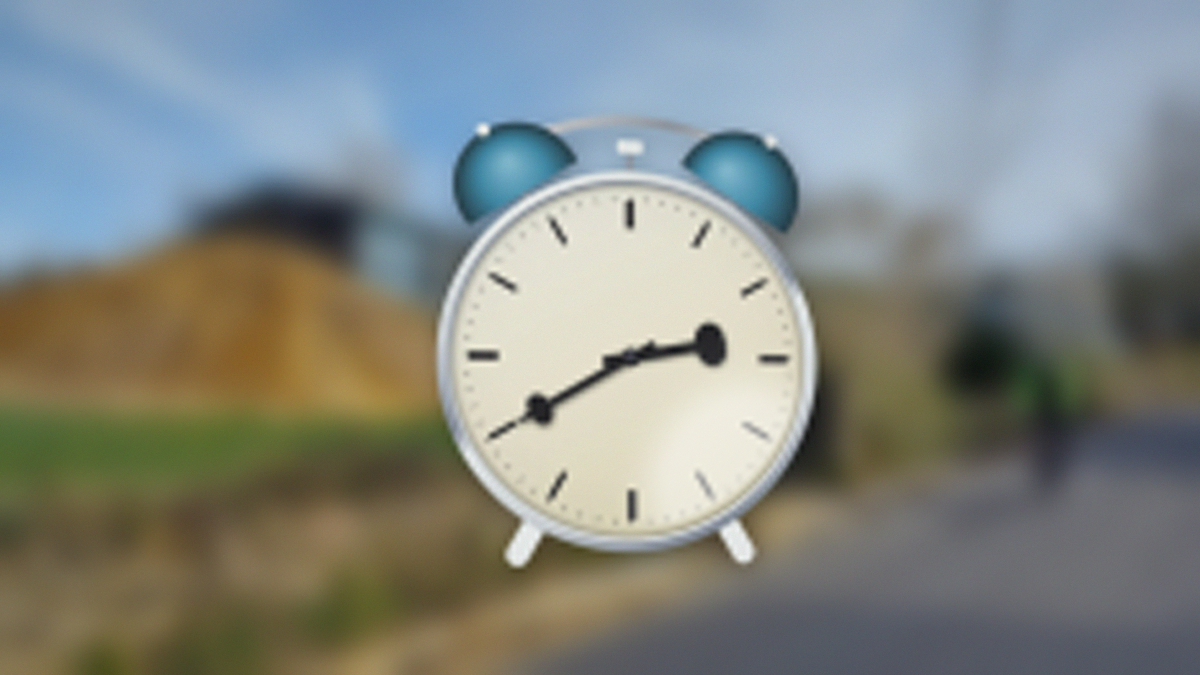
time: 2:40
